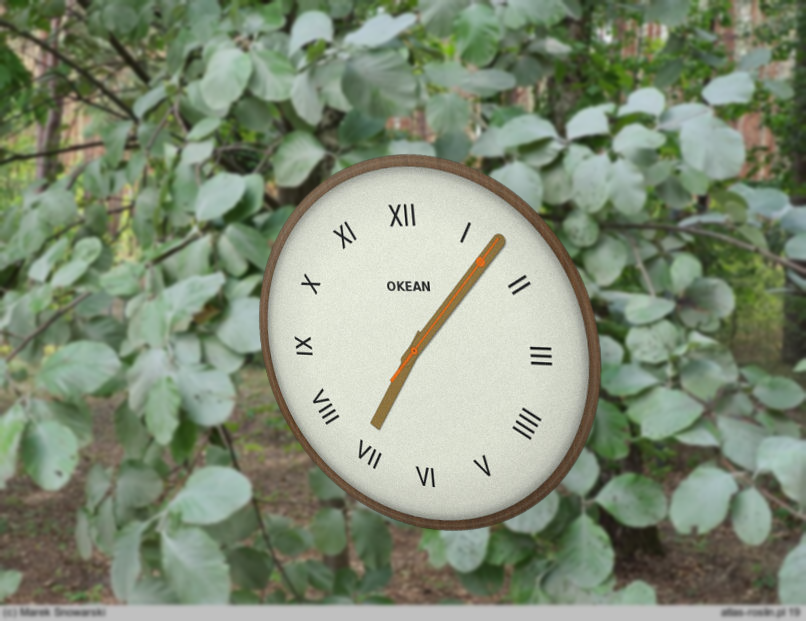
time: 7:07:07
